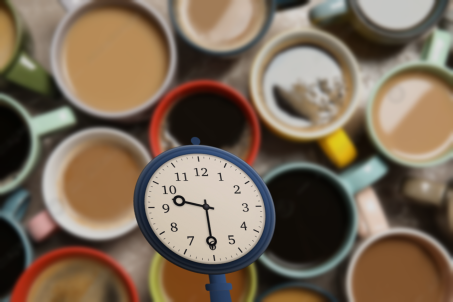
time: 9:30
